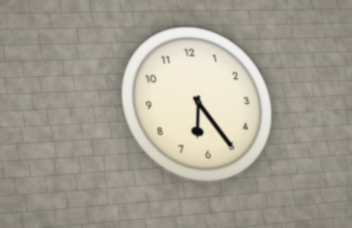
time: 6:25
